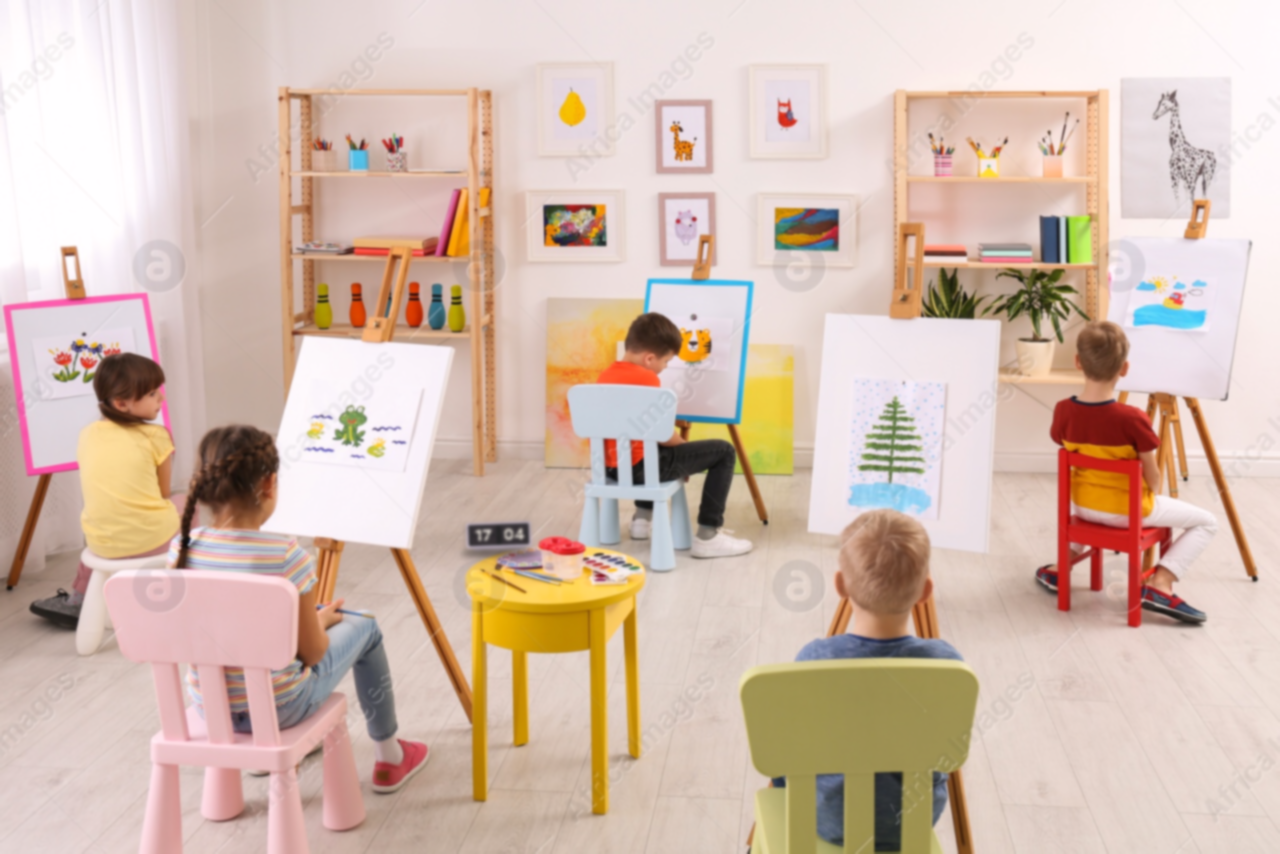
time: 17:04
